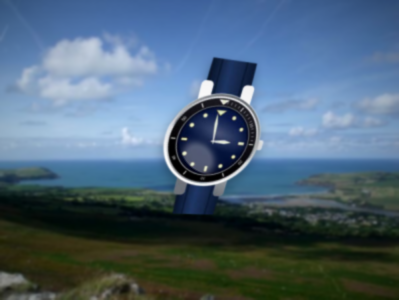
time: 2:59
